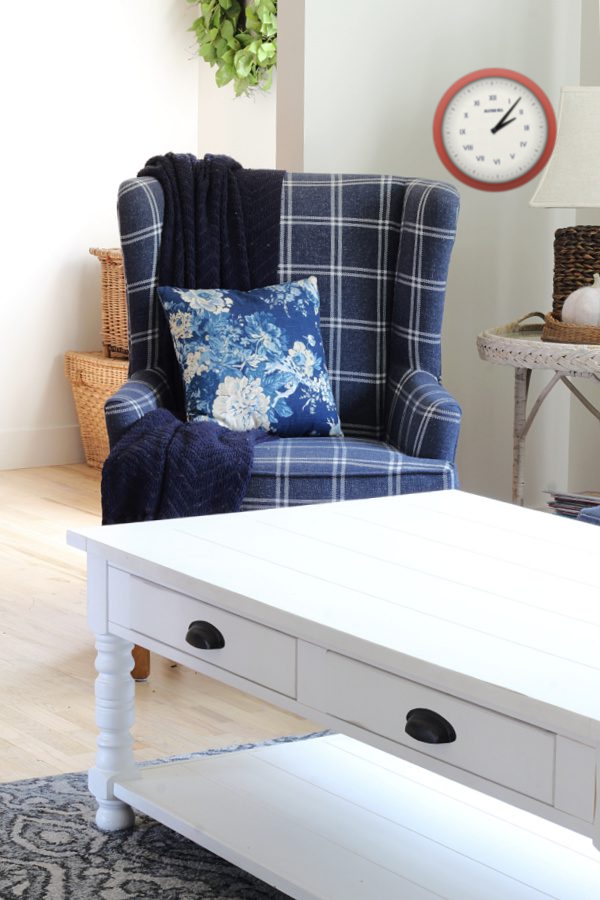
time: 2:07
